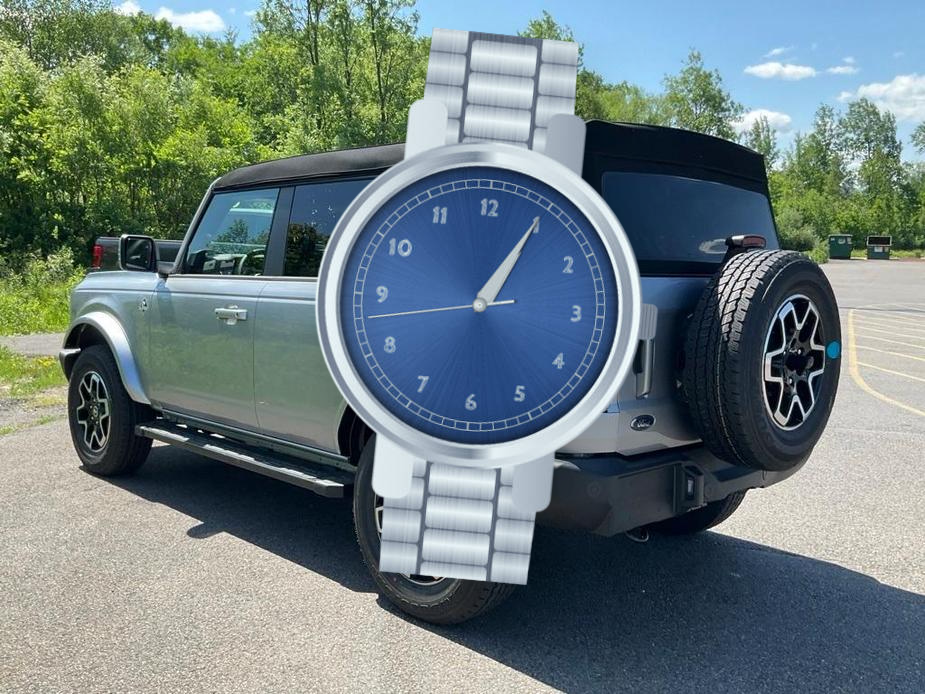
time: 1:04:43
